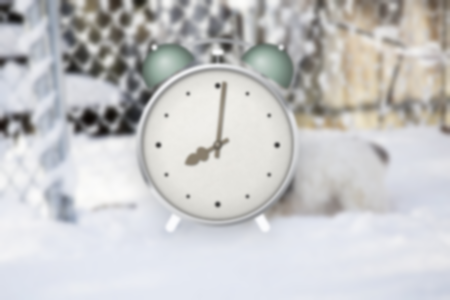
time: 8:01
